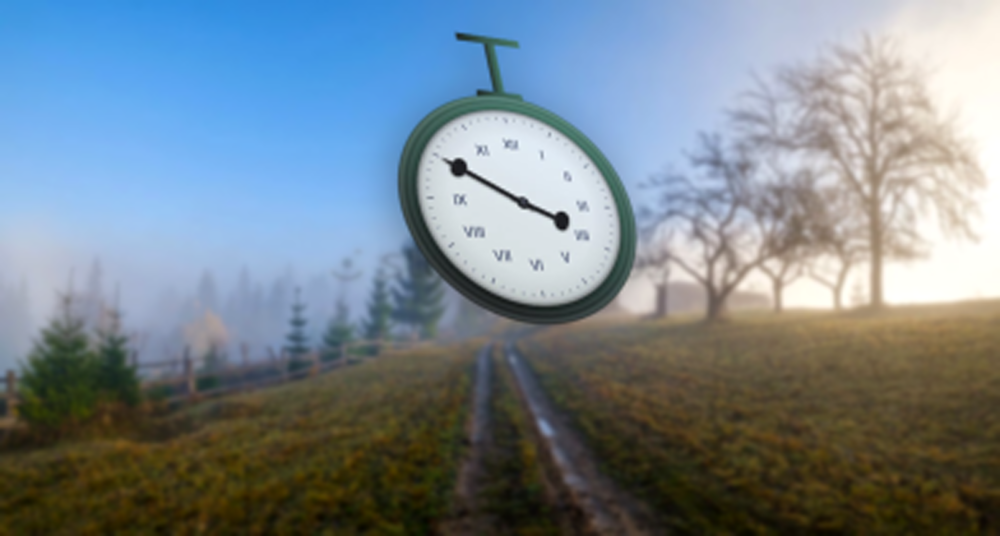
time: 3:50
